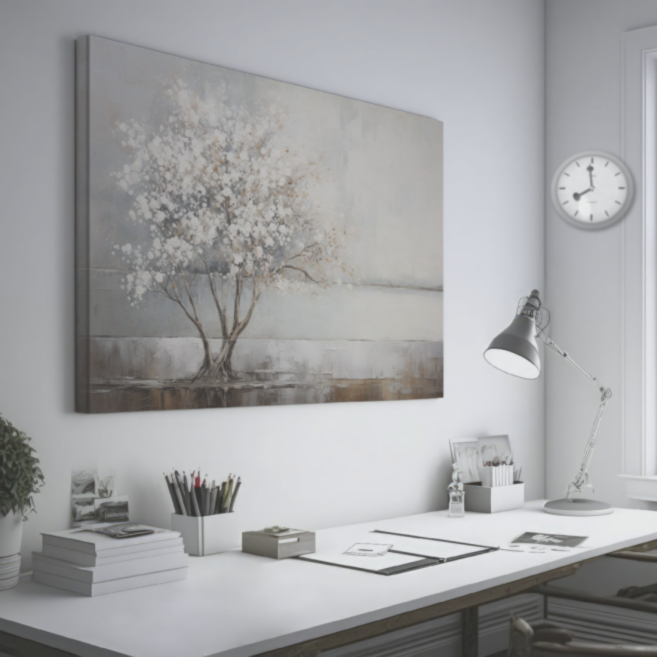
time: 7:59
